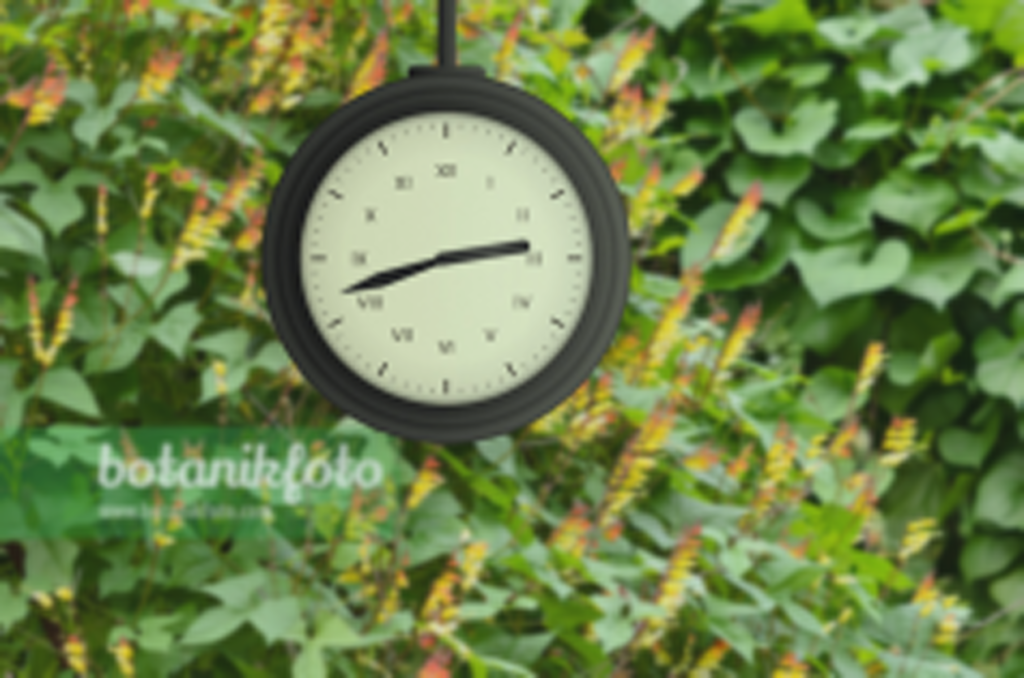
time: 2:42
